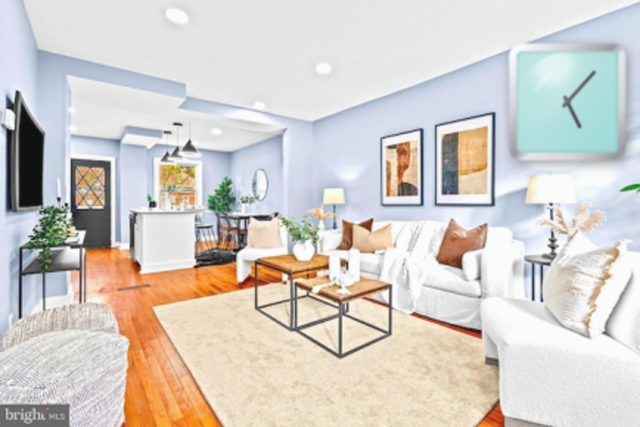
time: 5:07
